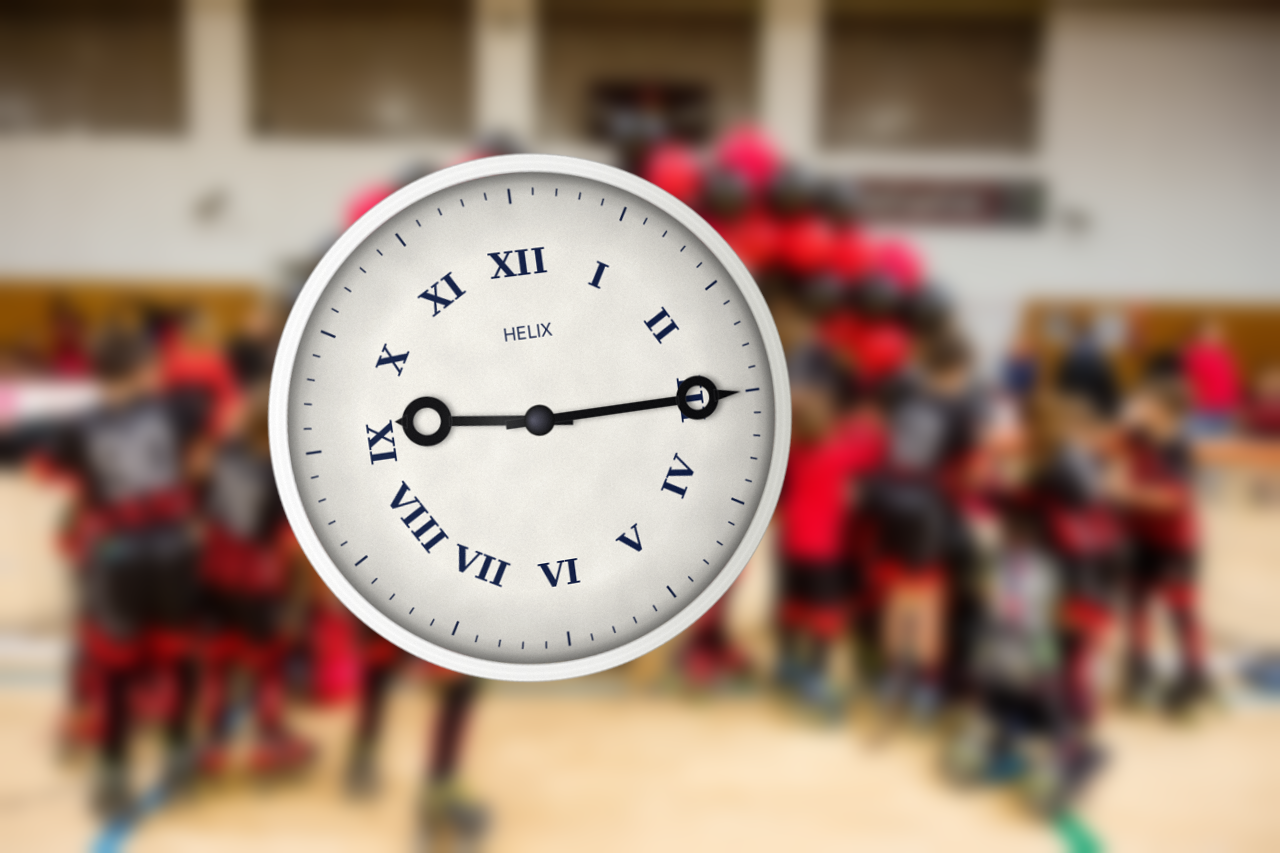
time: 9:15
